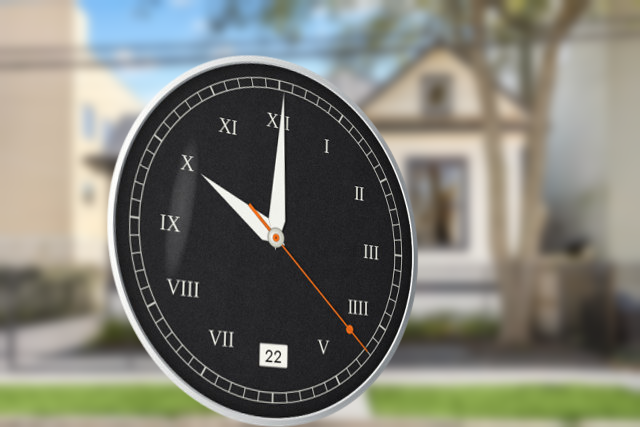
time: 10:00:22
